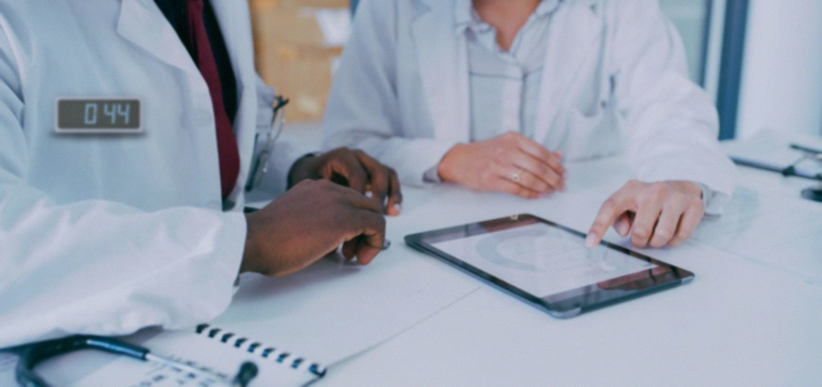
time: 0:44
